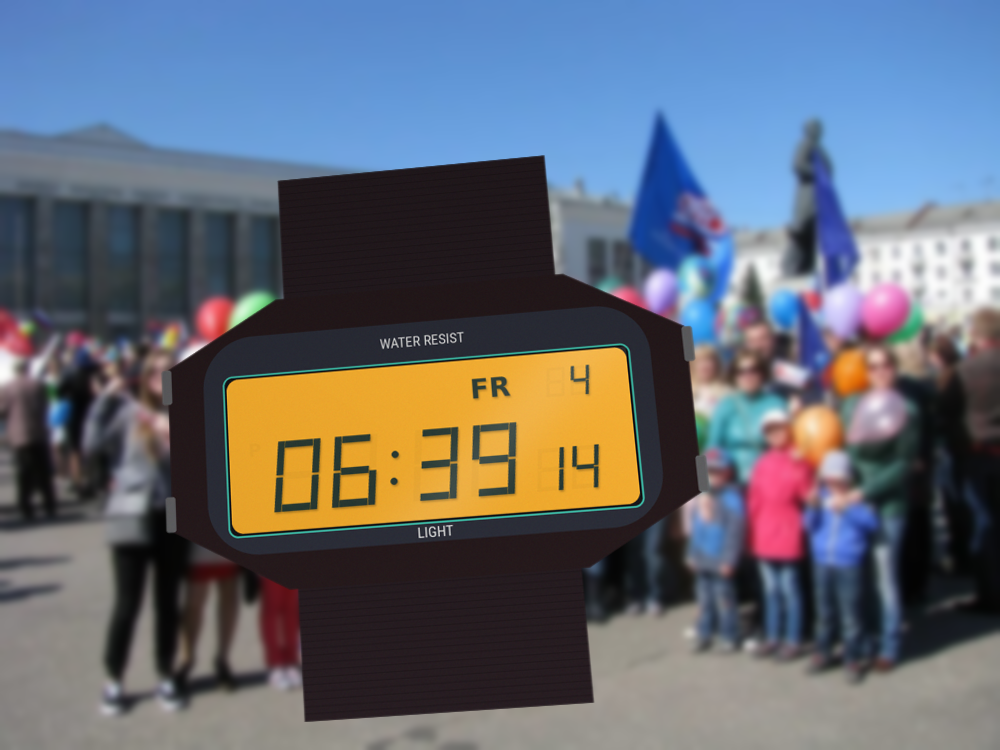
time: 6:39:14
